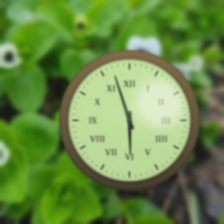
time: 5:57
